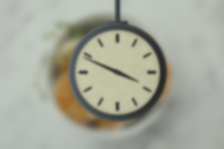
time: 3:49
